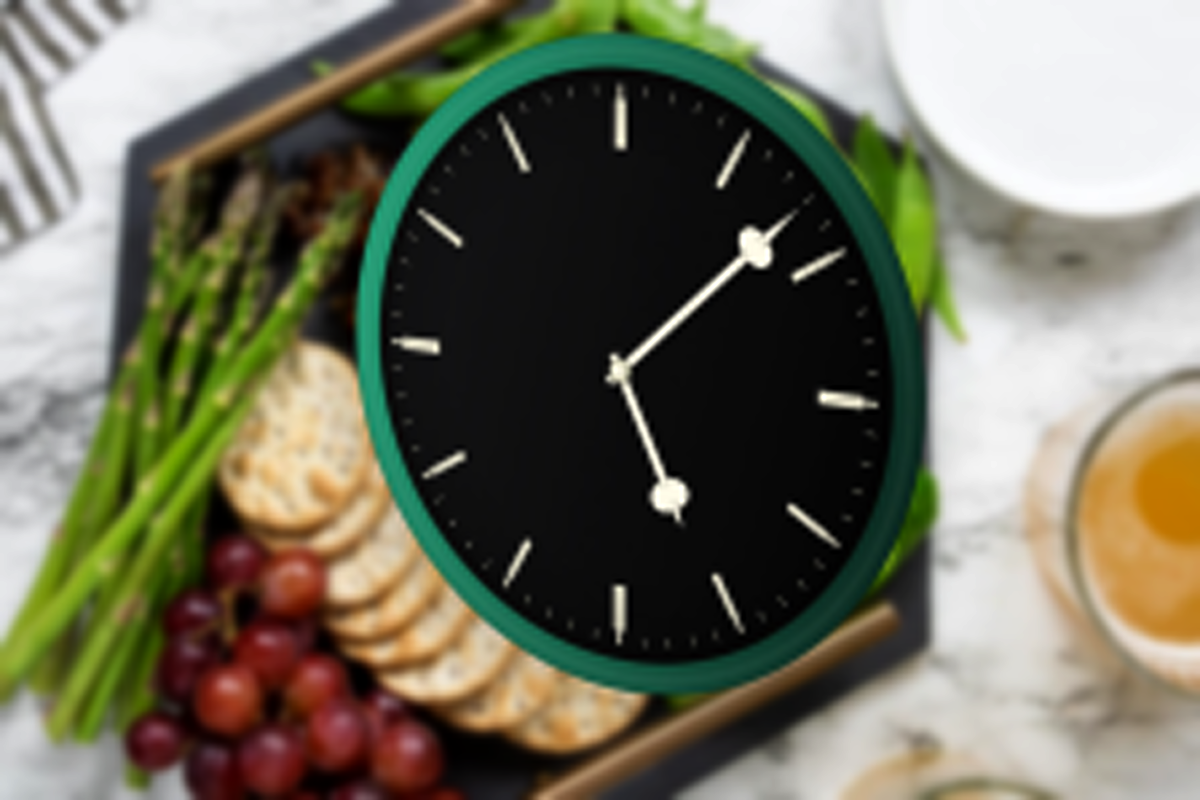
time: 5:08
